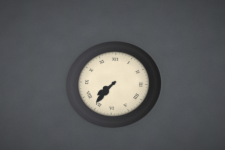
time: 7:36
